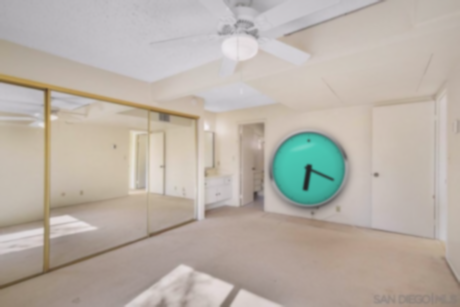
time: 6:19
